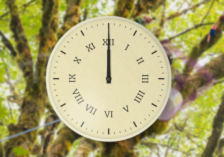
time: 12:00
